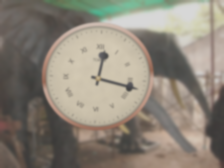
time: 12:17
